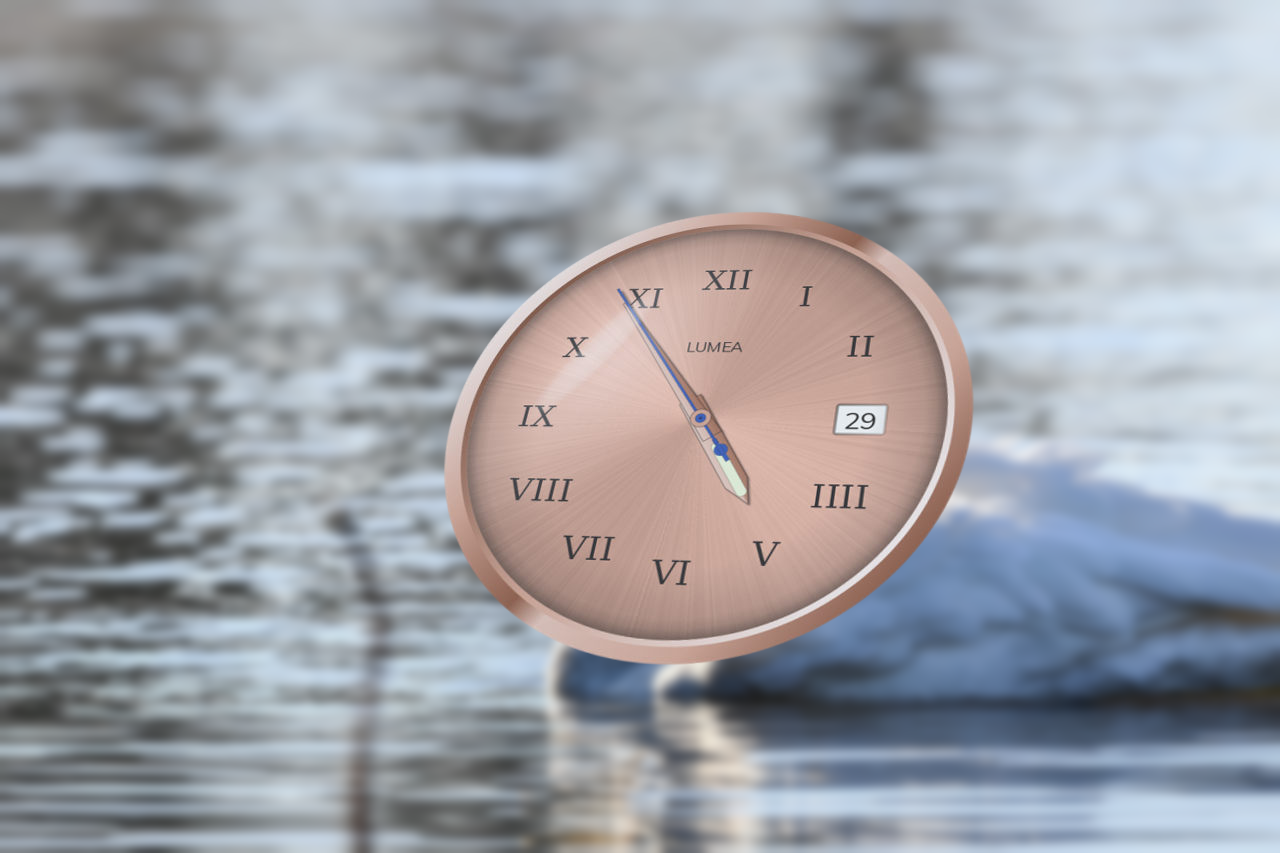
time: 4:53:54
